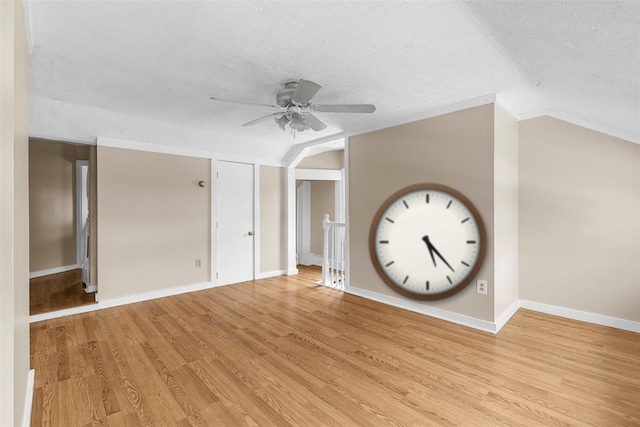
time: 5:23
